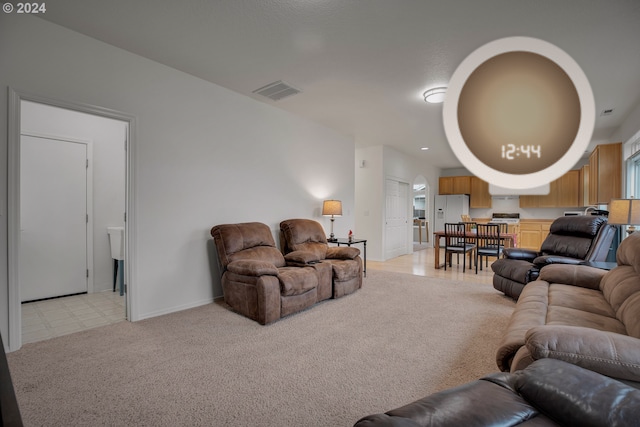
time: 12:44
